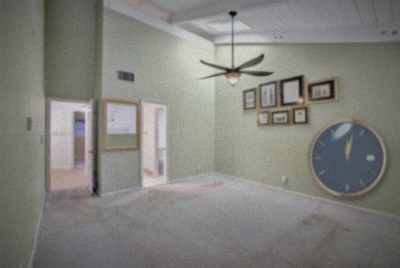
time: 12:02
